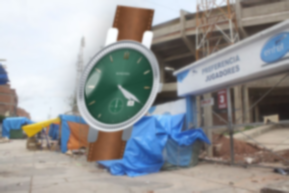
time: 4:20
